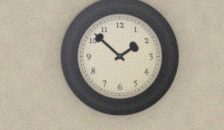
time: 1:52
